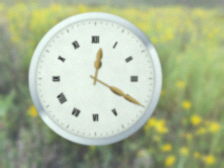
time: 12:20
